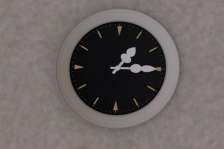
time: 1:15
